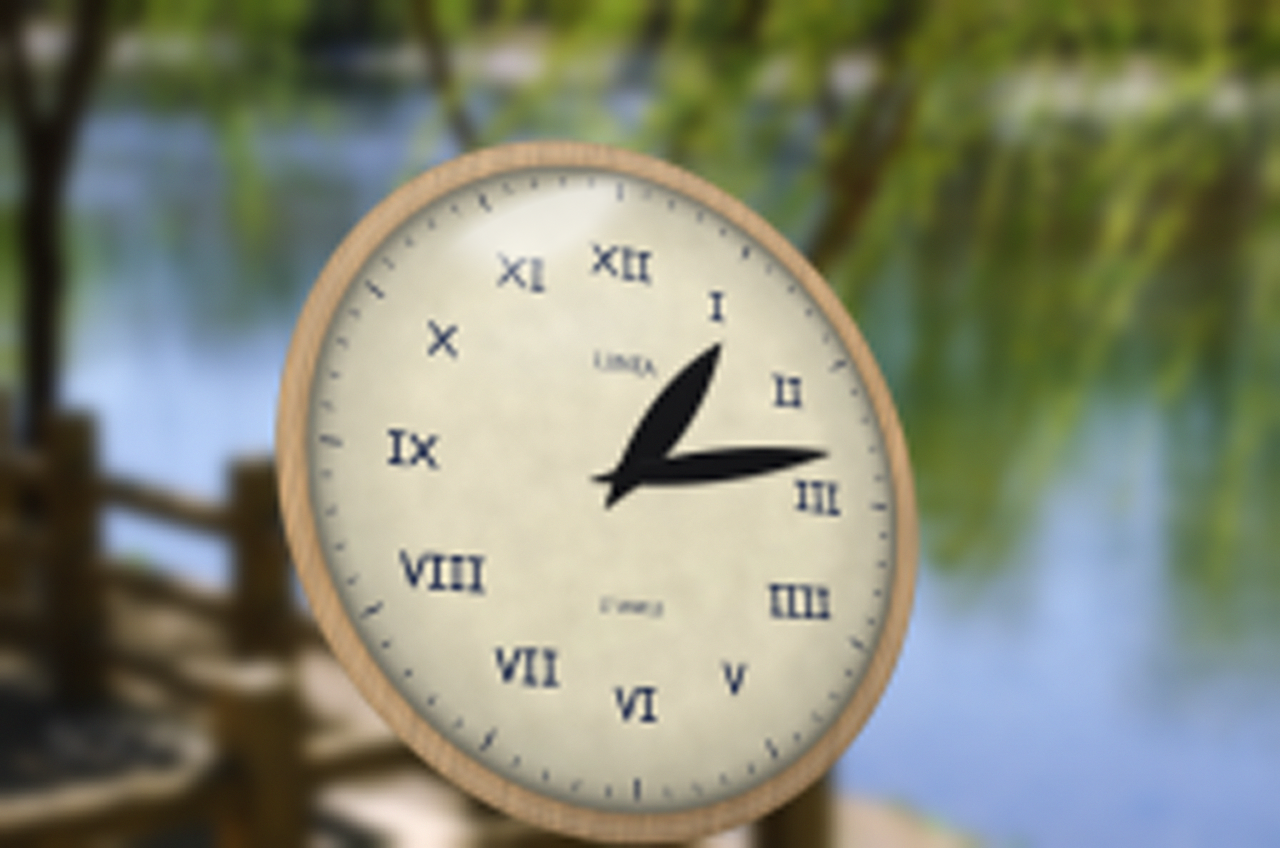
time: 1:13
